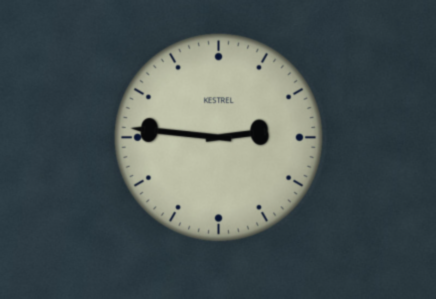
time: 2:46
